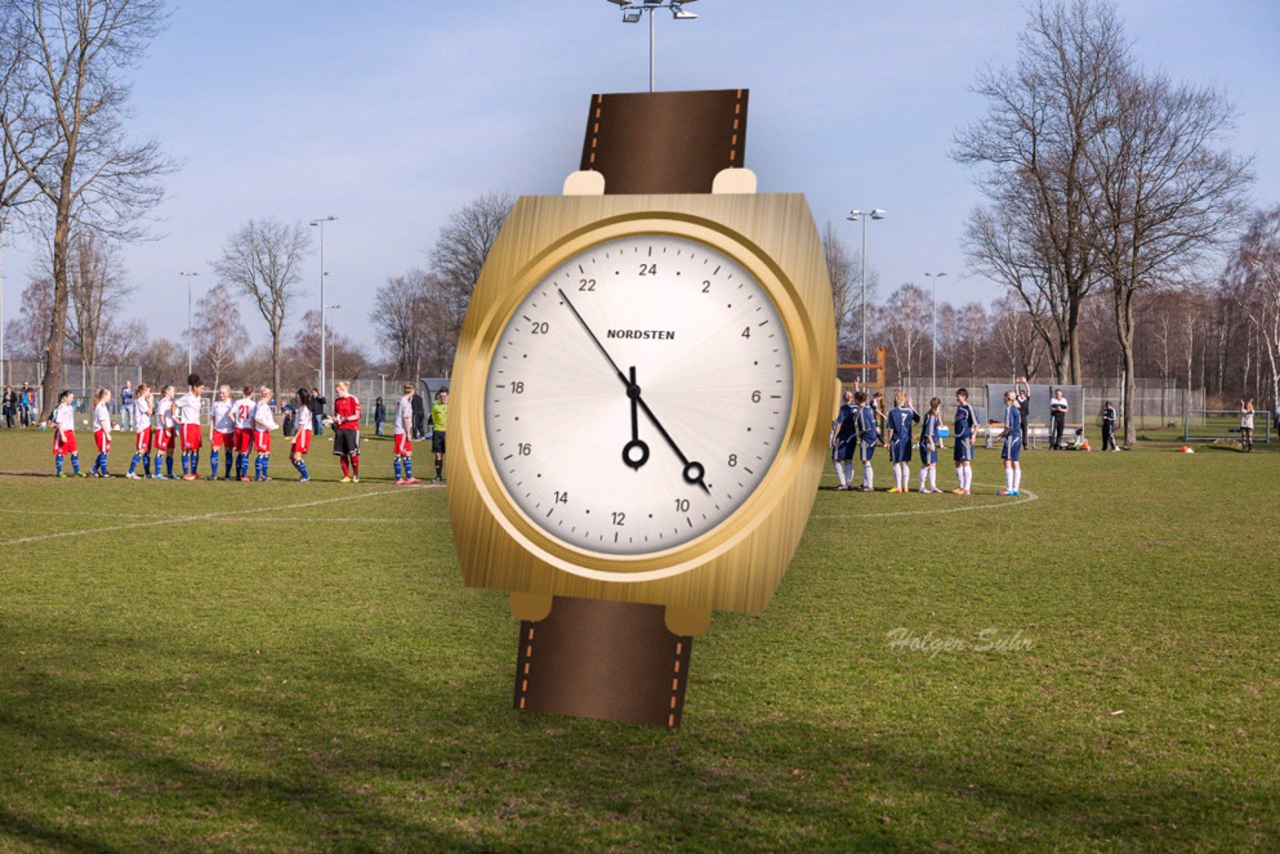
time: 11:22:53
